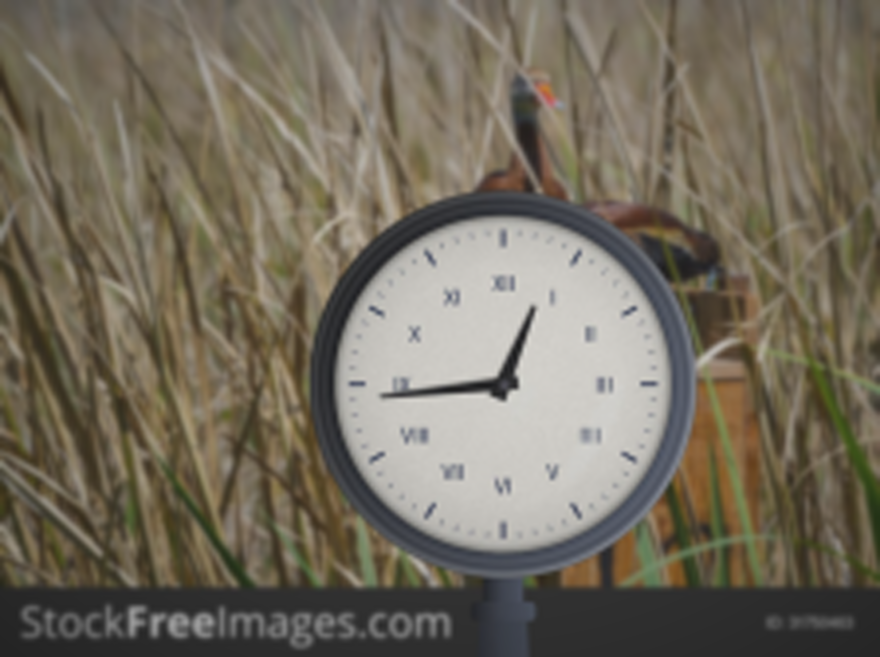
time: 12:44
